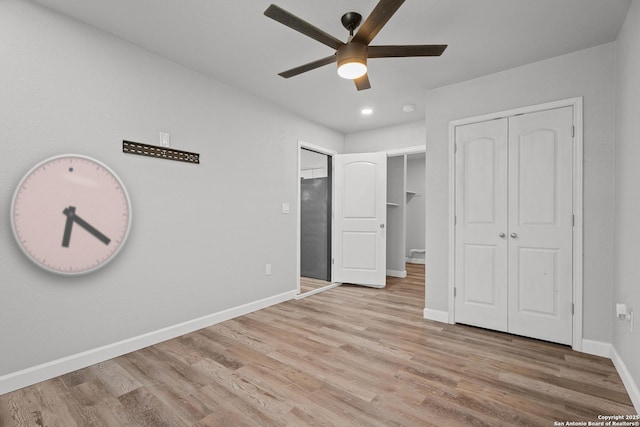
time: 6:21
